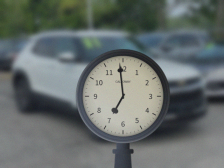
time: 6:59
